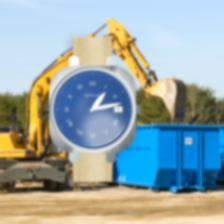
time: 1:13
